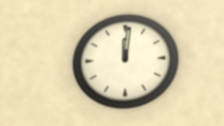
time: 12:01
